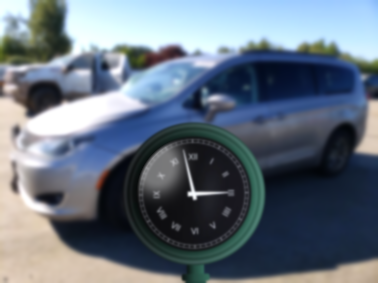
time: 2:58
